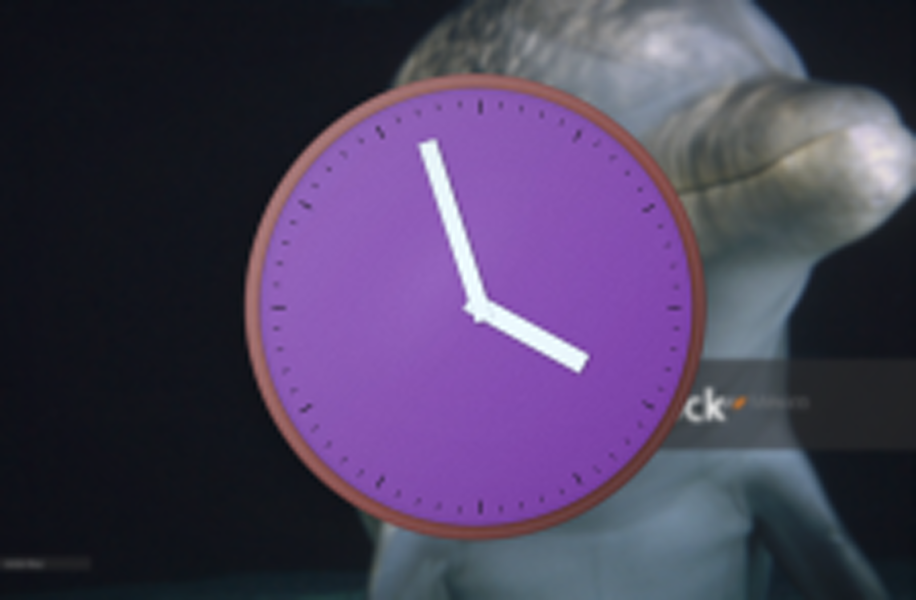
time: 3:57
